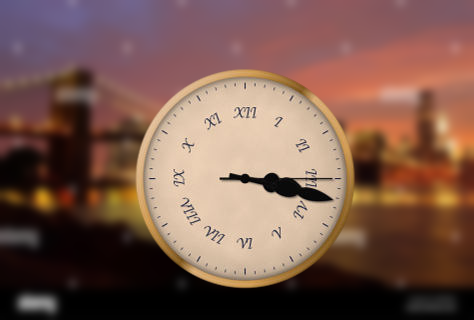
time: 3:17:15
